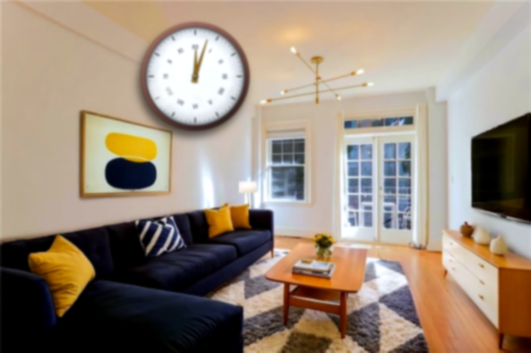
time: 12:03
